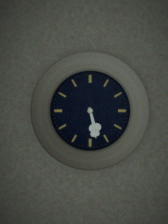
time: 5:28
